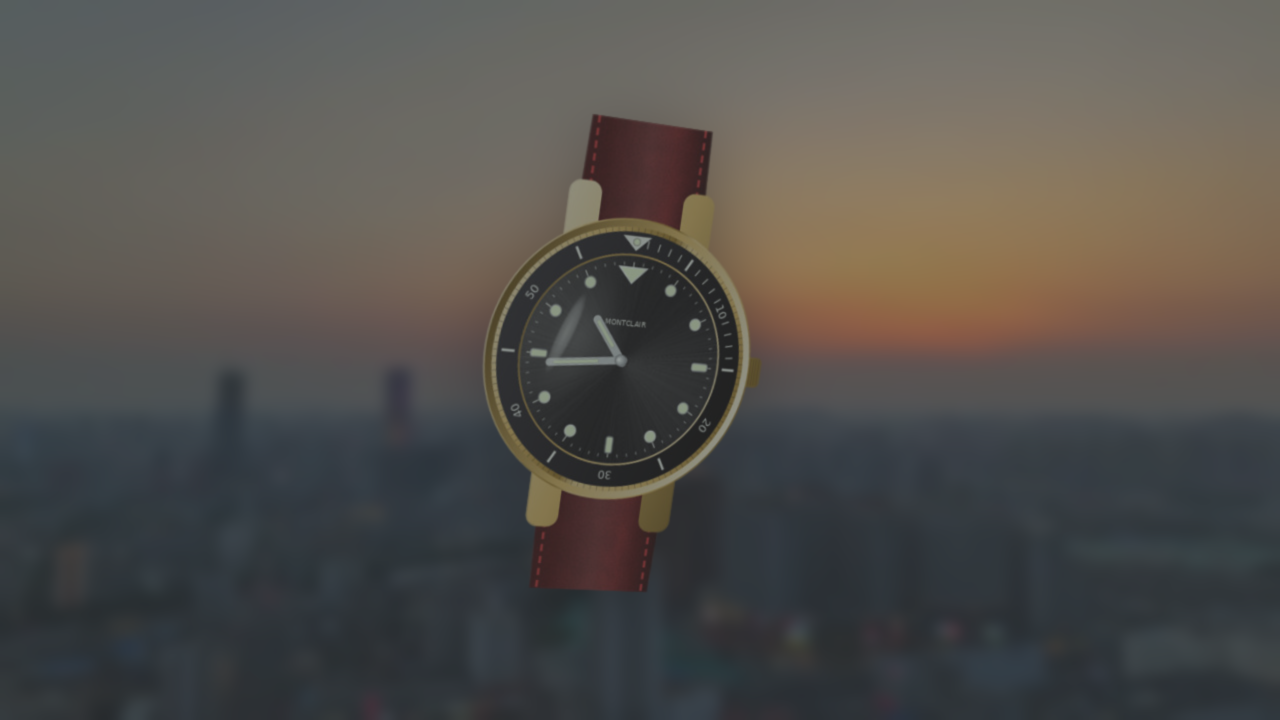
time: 10:44
